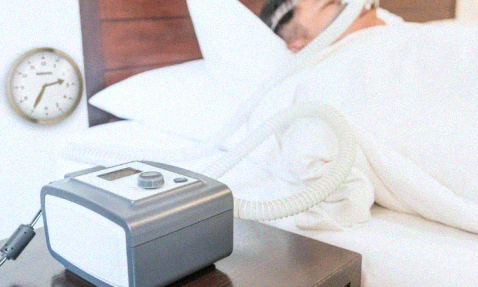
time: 2:35
